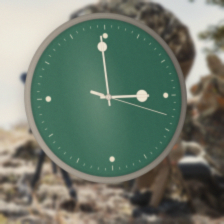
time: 2:59:18
